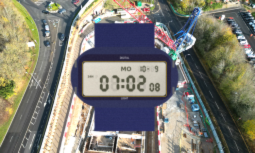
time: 7:02
